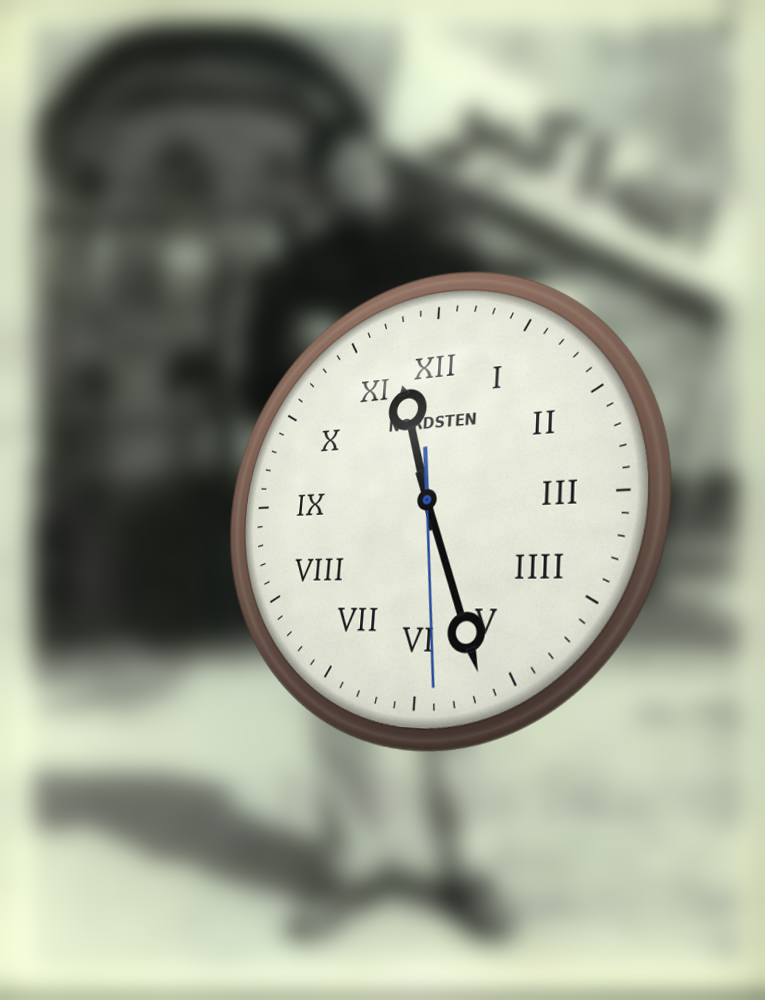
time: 11:26:29
